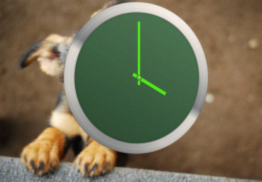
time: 4:00
